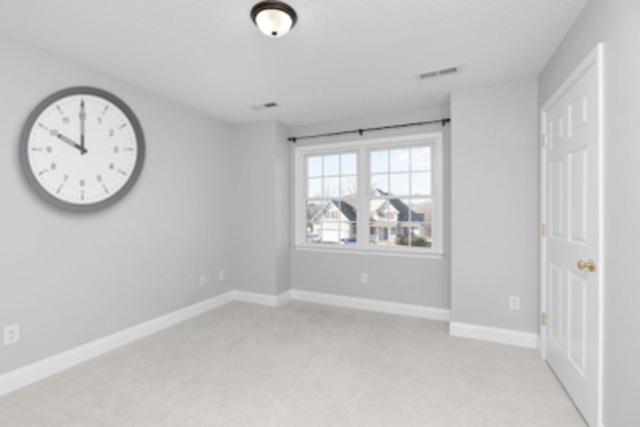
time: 10:00
